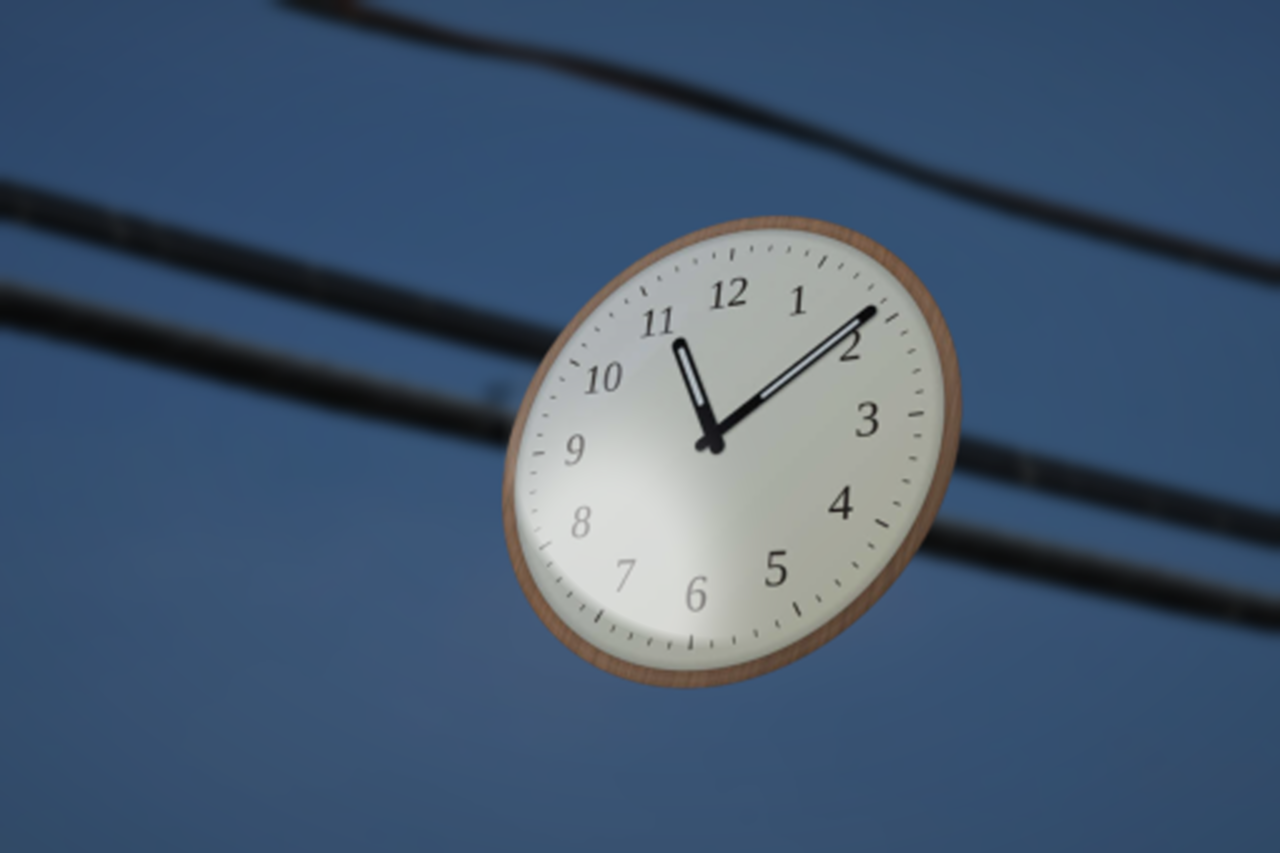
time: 11:09
